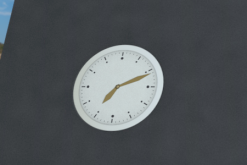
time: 7:11
